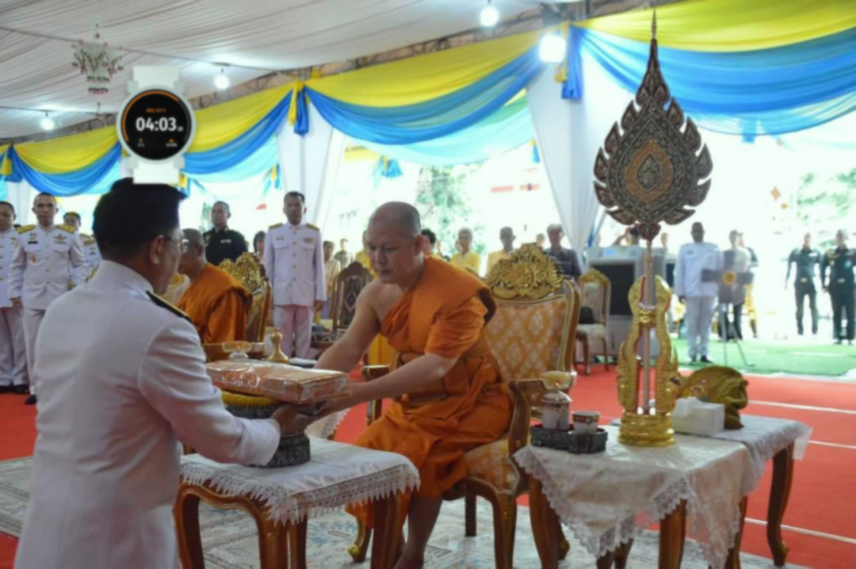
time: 4:03
